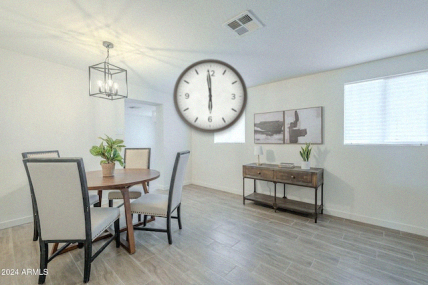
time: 5:59
